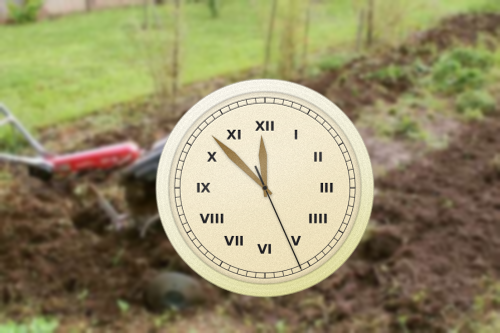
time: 11:52:26
